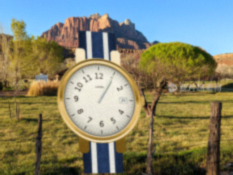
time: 1:05
